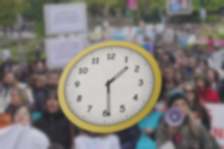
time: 1:29
